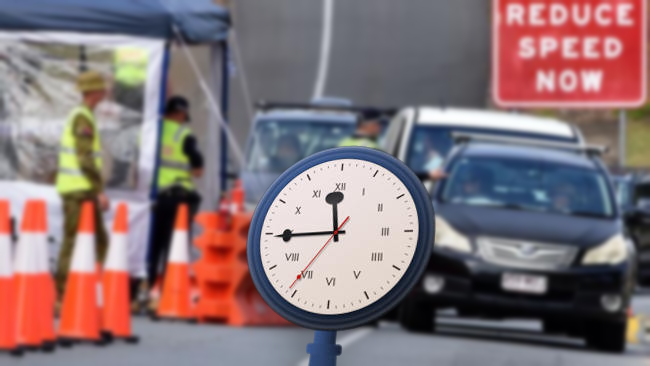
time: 11:44:36
